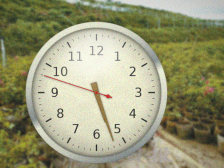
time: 5:26:48
